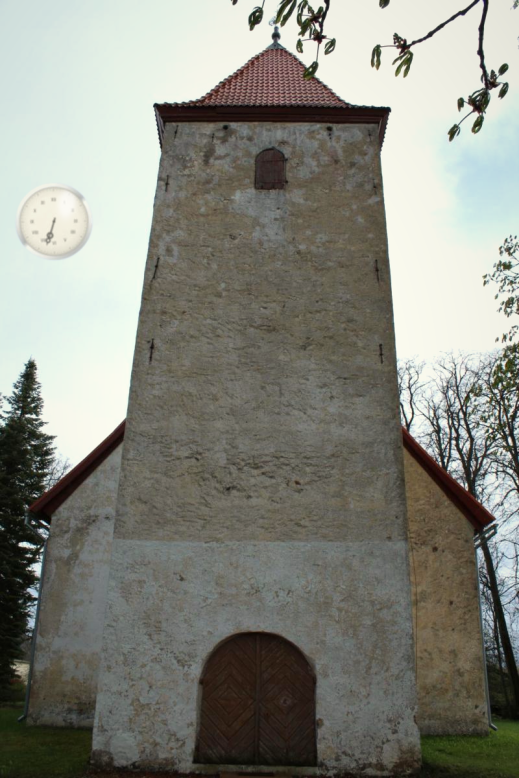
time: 6:33
